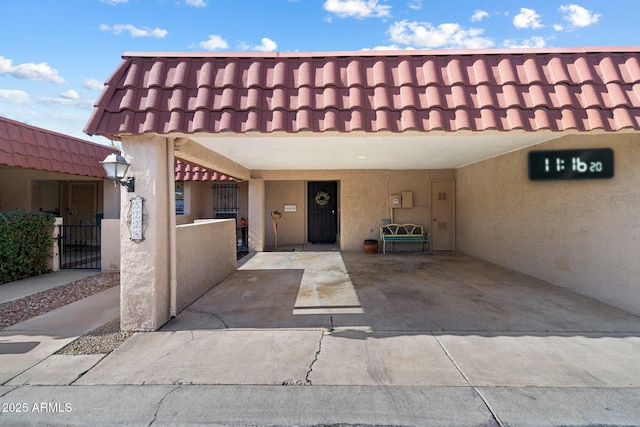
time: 11:16
